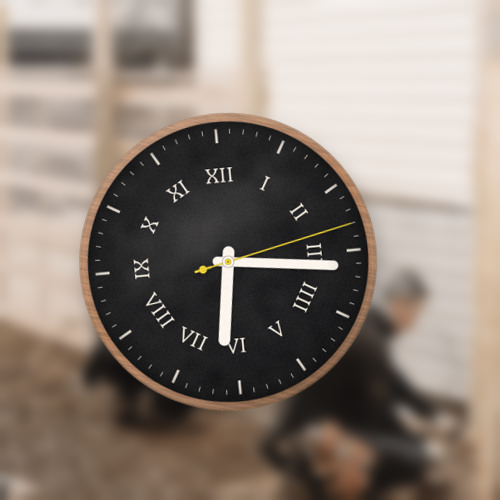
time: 6:16:13
